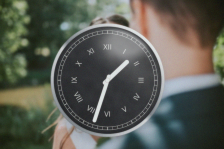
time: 1:33
